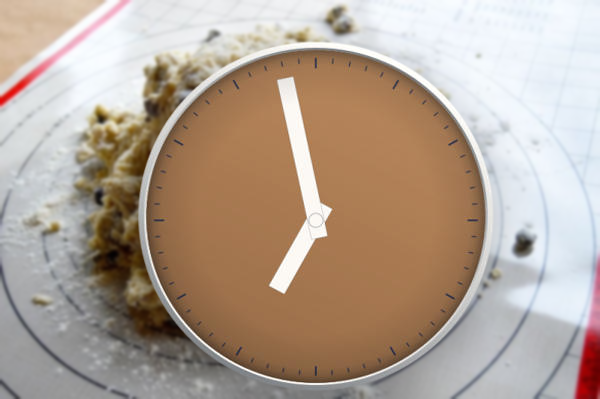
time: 6:58
